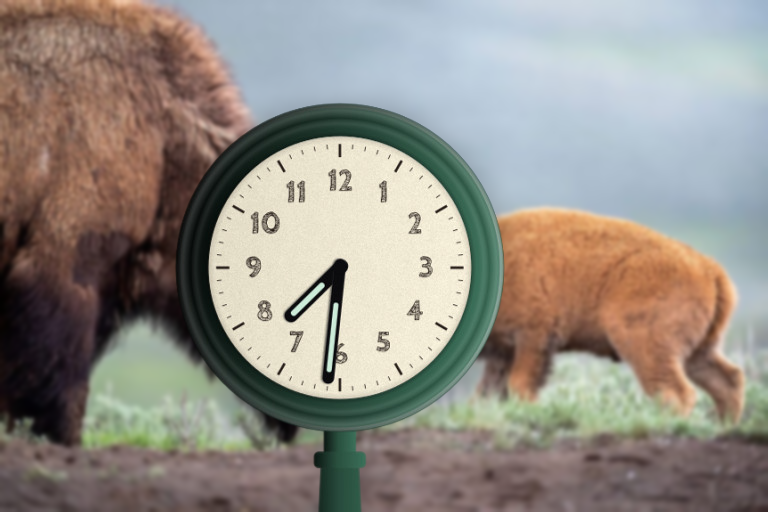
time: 7:31
